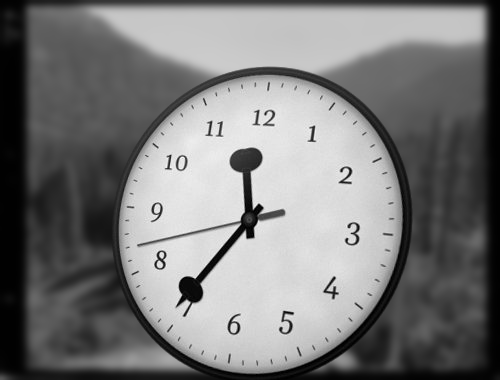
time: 11:35:42
